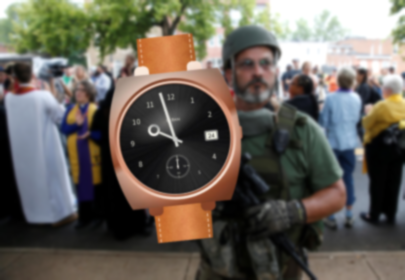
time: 9:58
